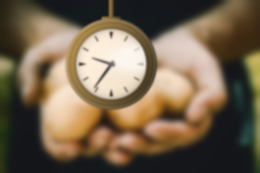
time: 9:36
